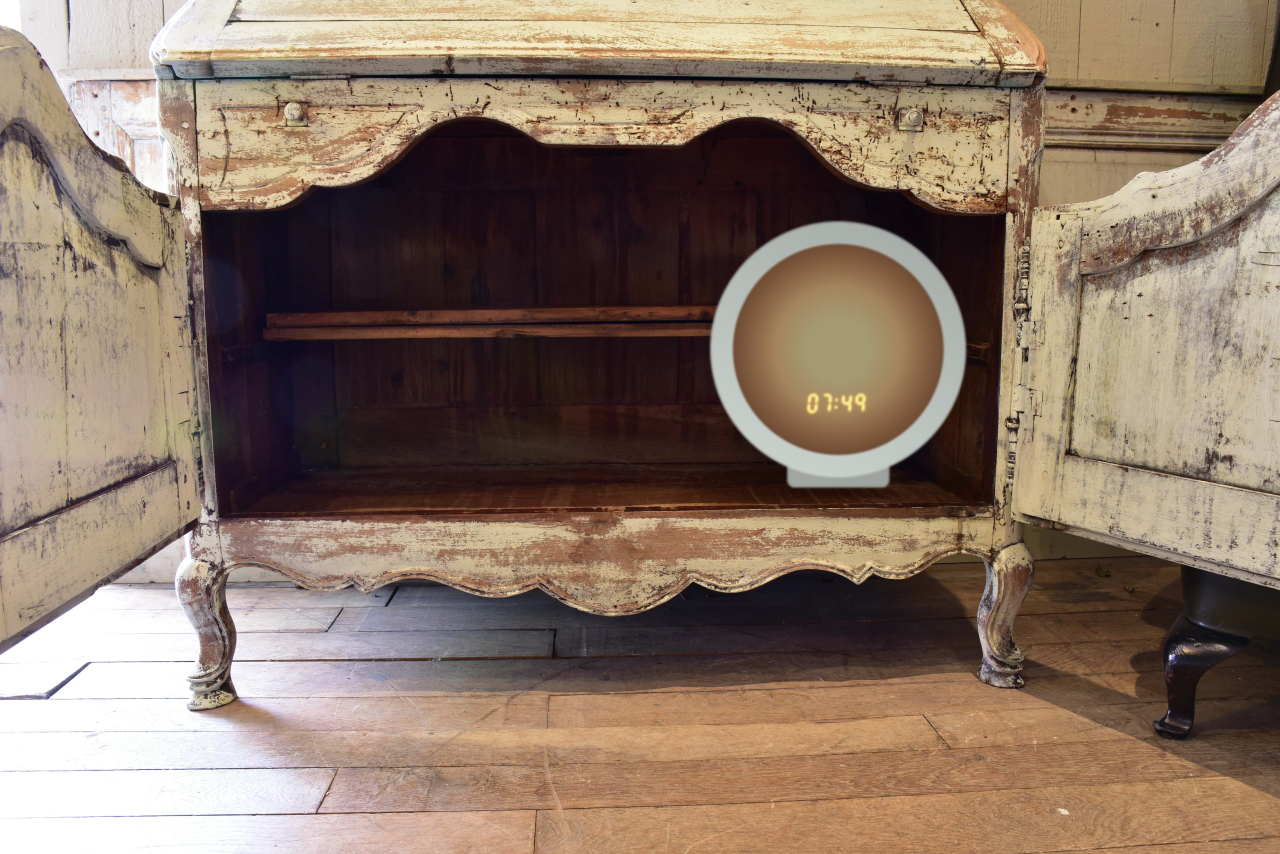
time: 7:49
